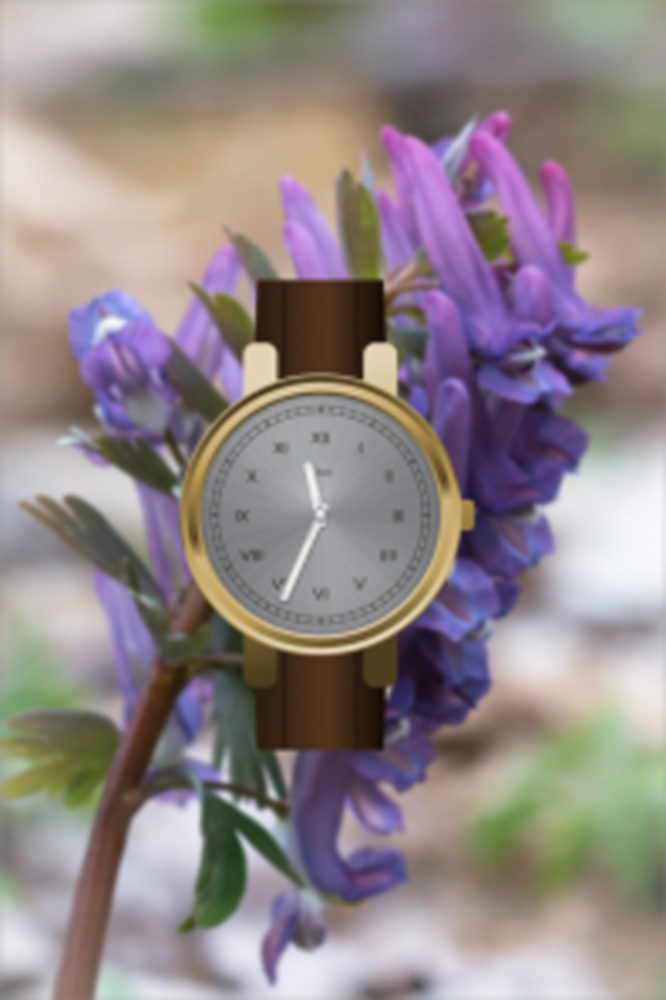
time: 11:34
